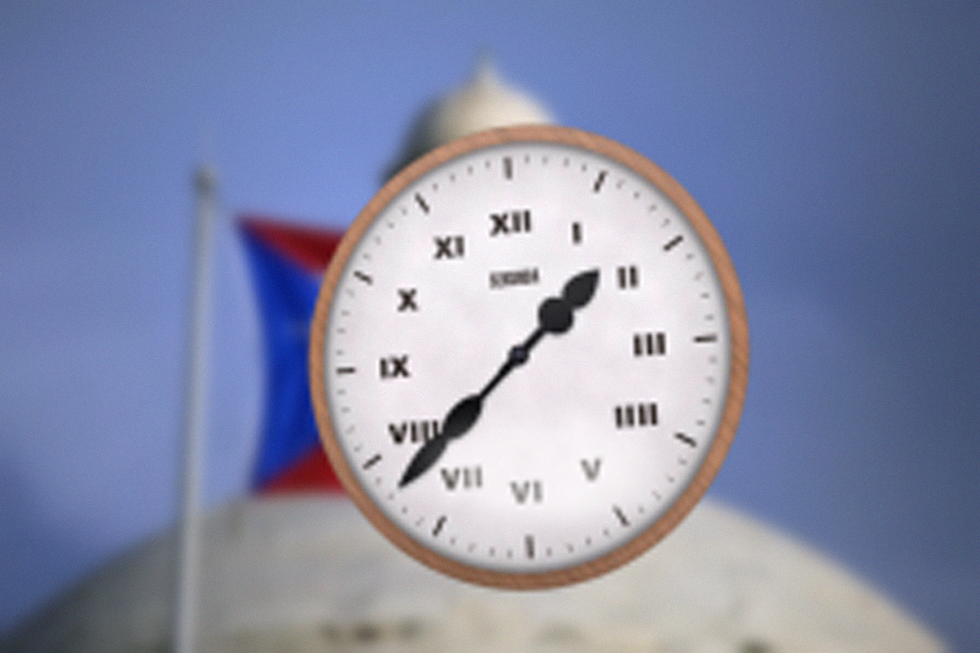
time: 1:38
